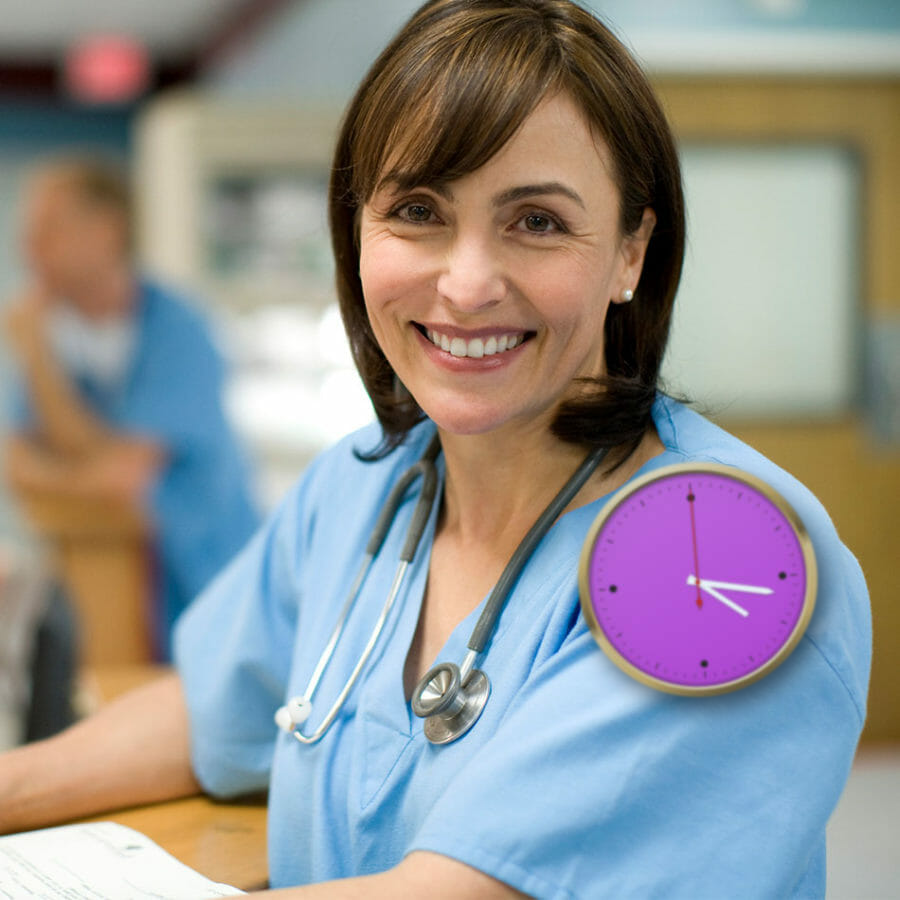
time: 4:17:00
